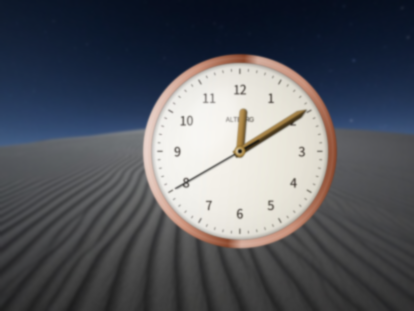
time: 12:09:40
